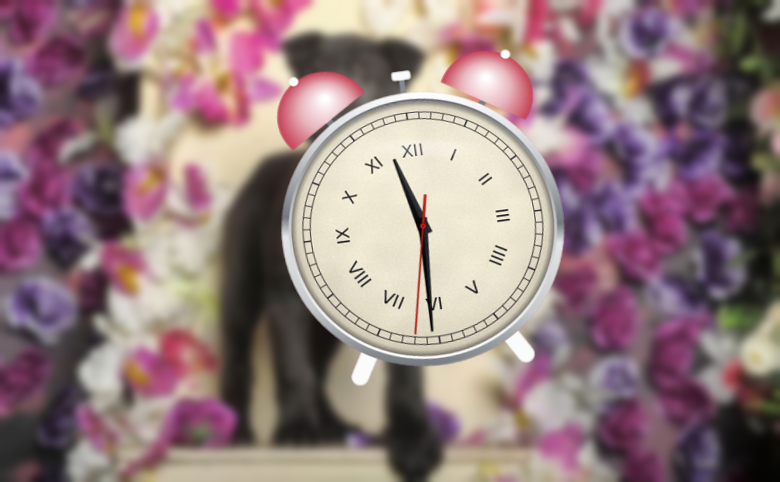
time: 11:30:32
